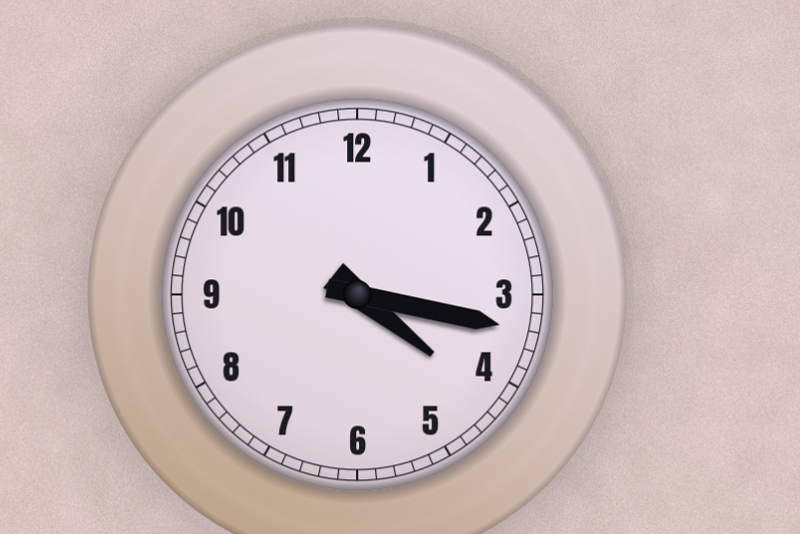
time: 4:17
